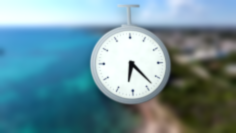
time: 6:23
